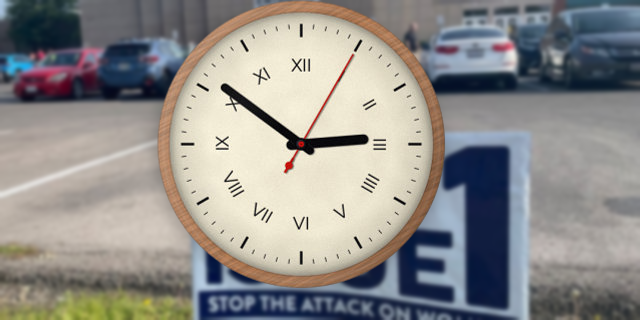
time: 2:51:05
